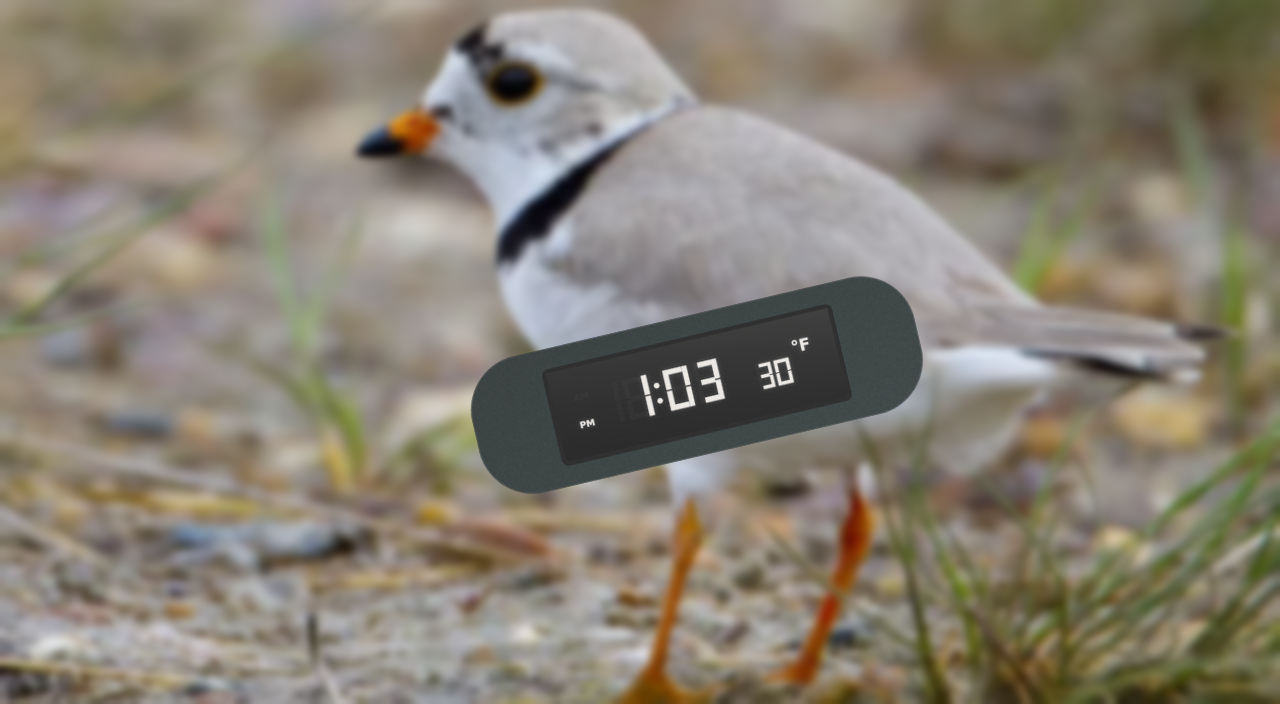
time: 1:03
